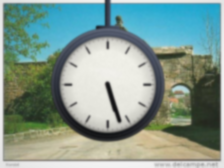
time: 5:27
